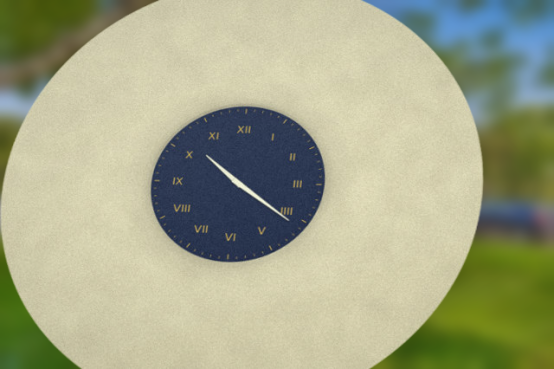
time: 10:21
